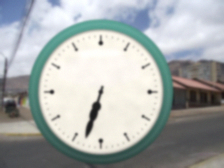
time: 6:33
